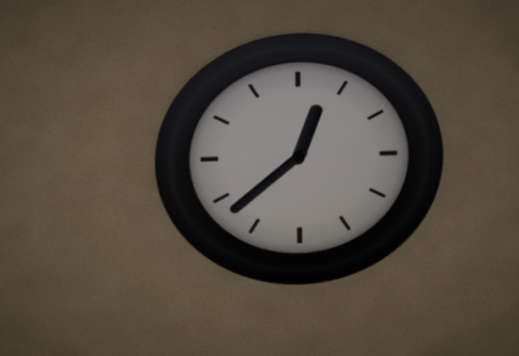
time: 12:38
